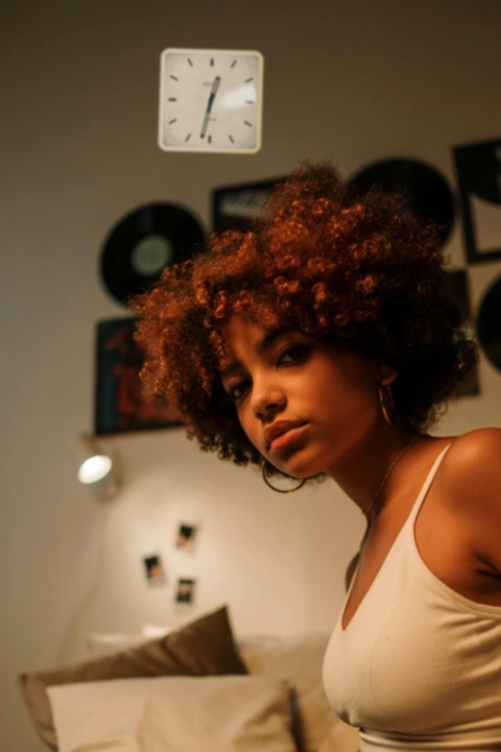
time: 12:32
